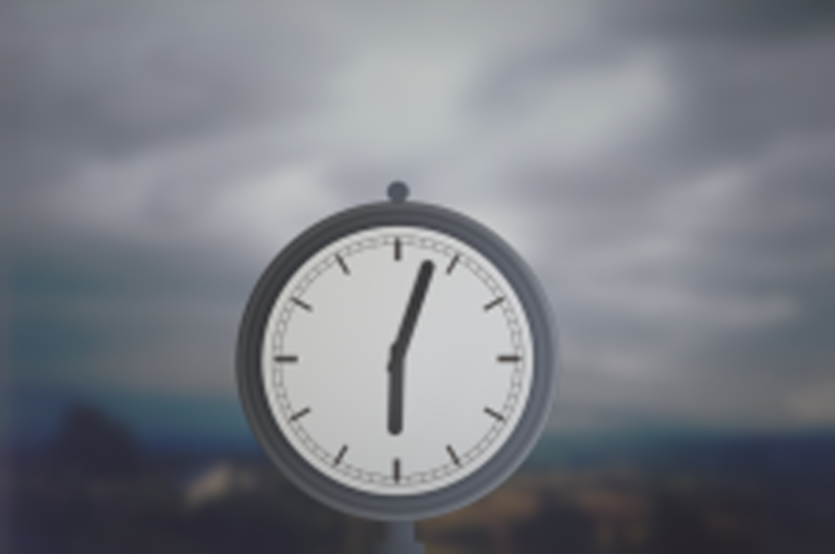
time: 6:03
